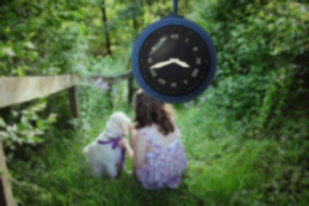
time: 3:42
